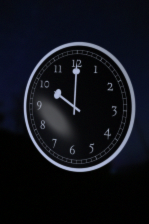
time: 10:00
